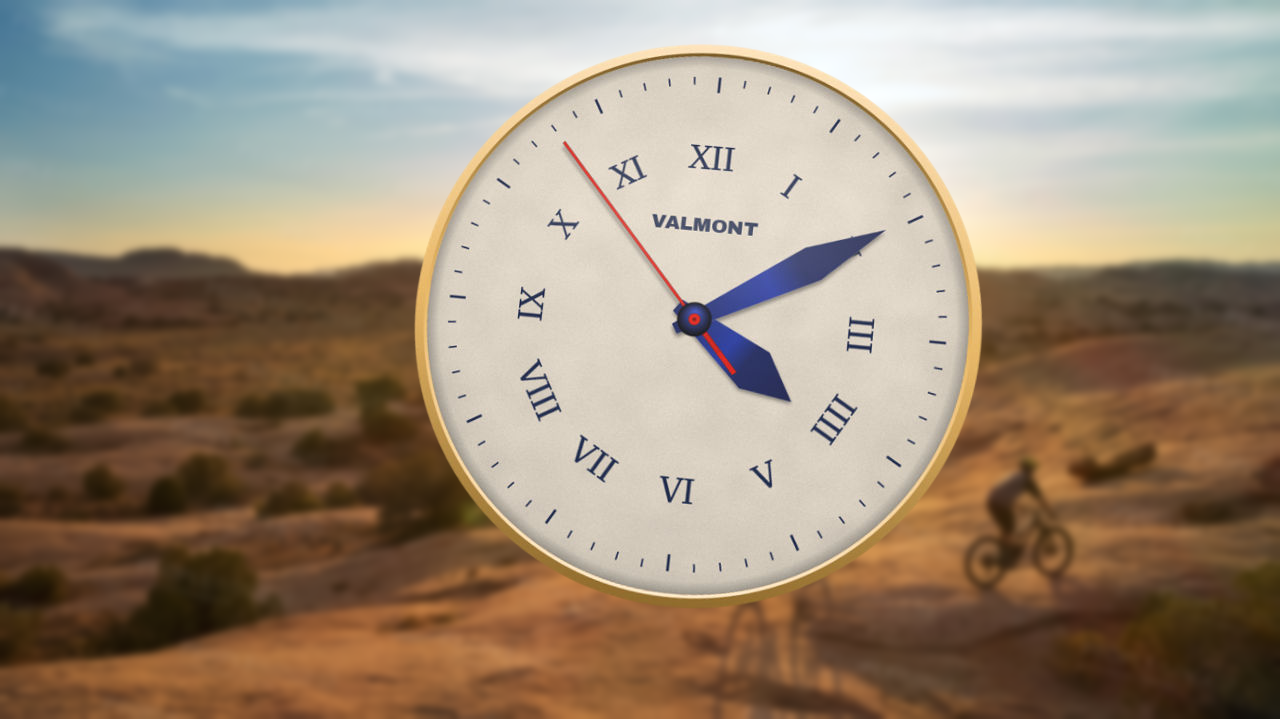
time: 4:09:53
